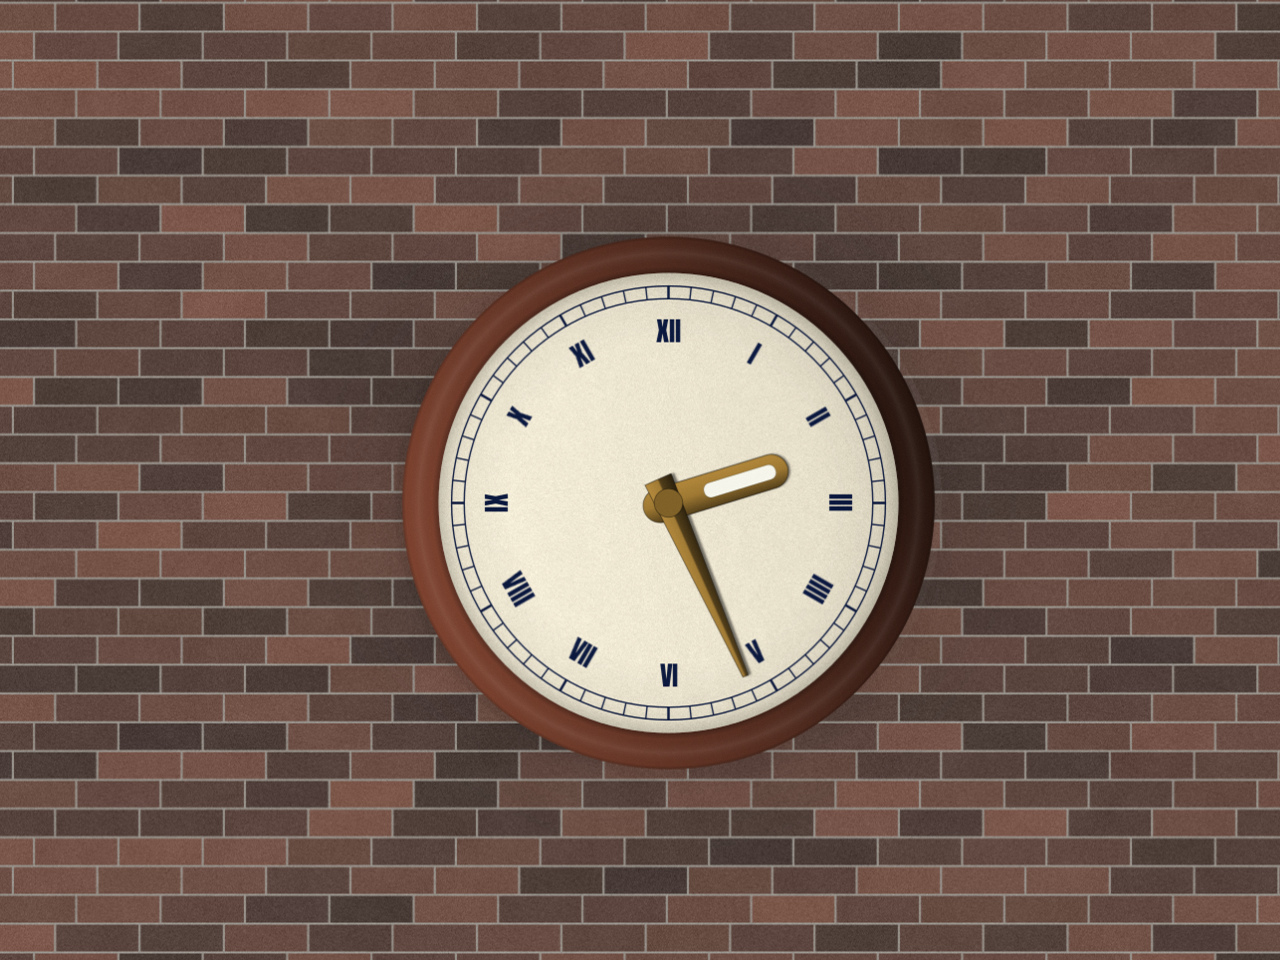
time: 2:26
